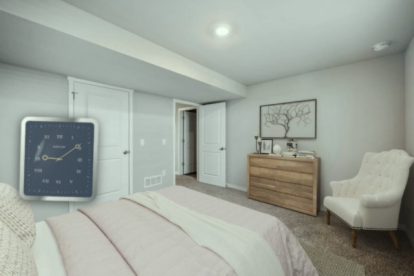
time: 9:09
